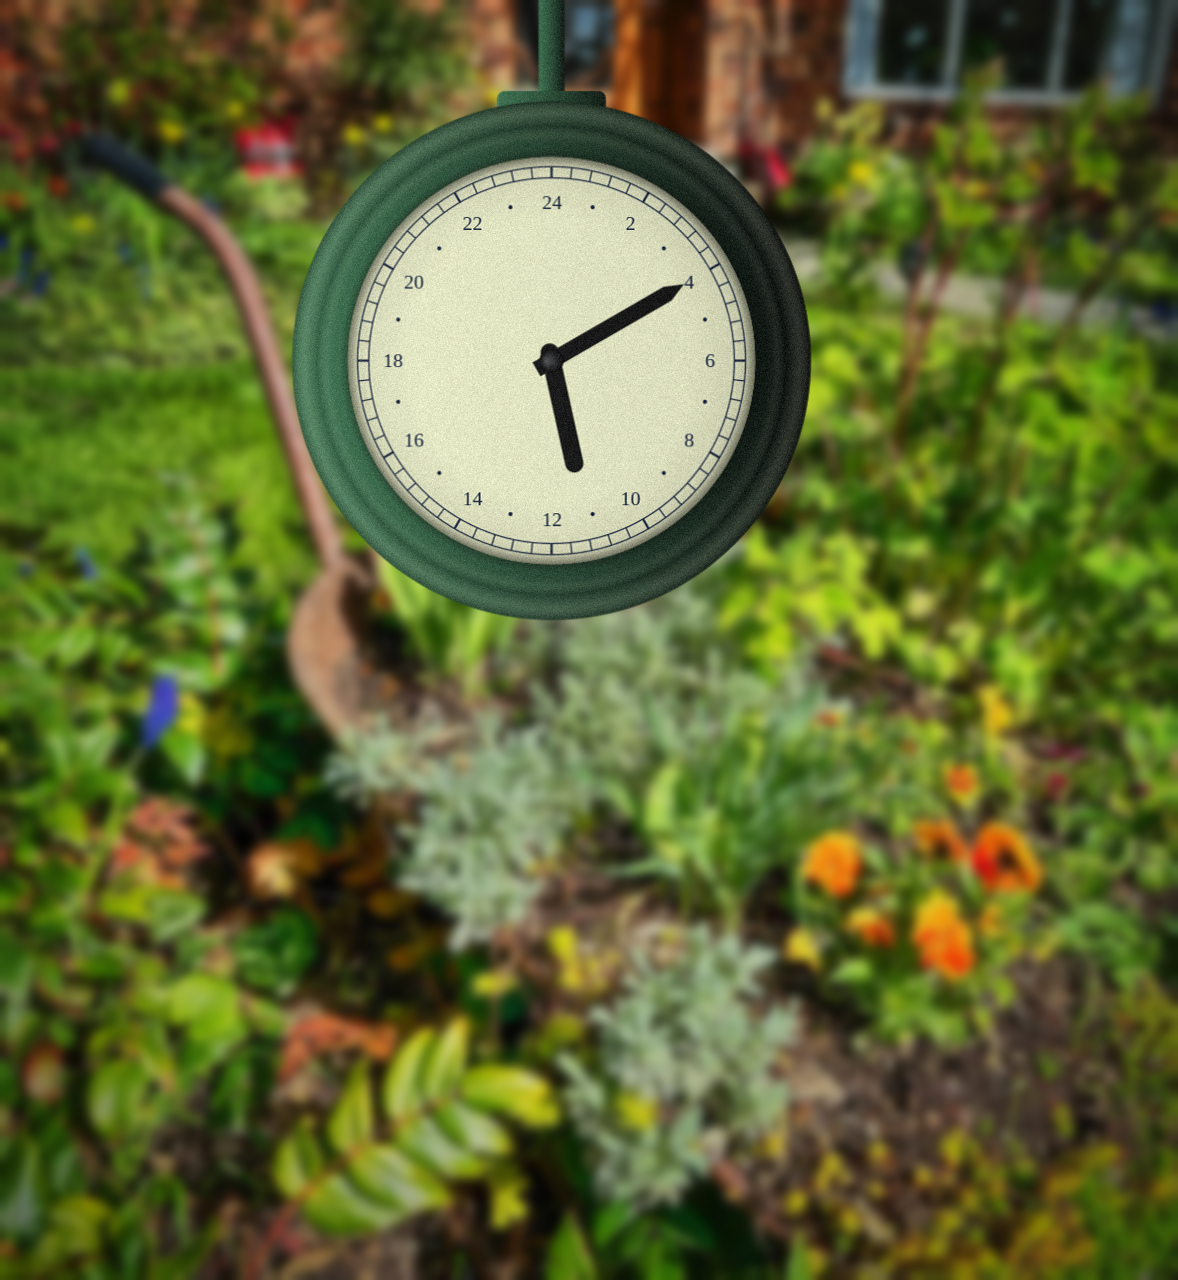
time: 11:10
